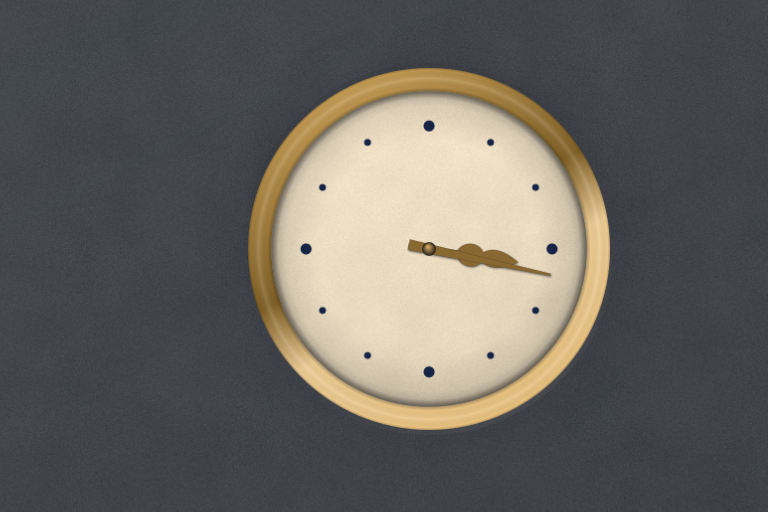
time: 3:17
